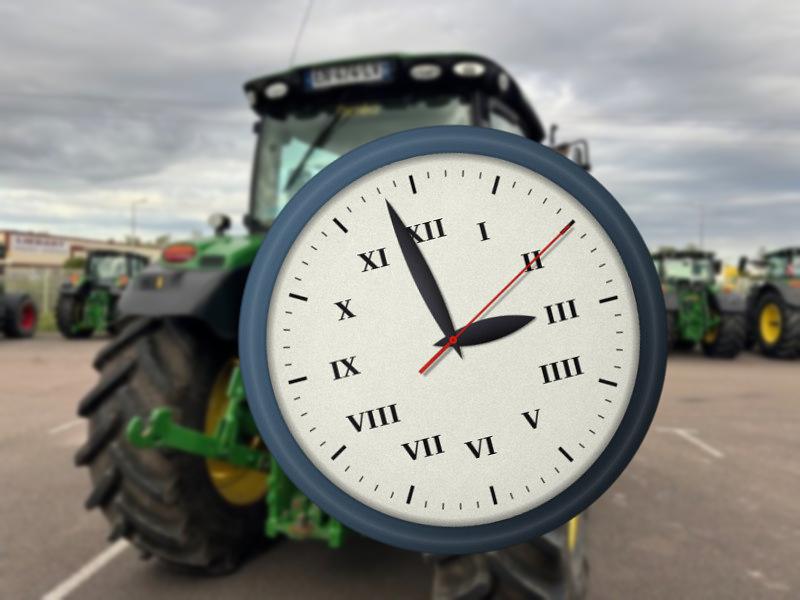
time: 2:58:10
